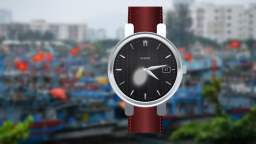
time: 4:13
